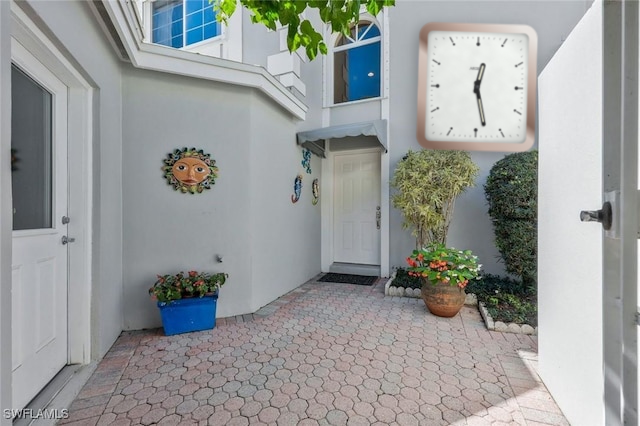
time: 12:28
